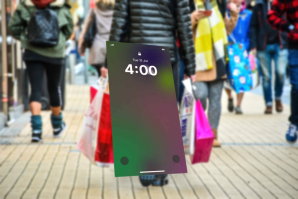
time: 4:00
